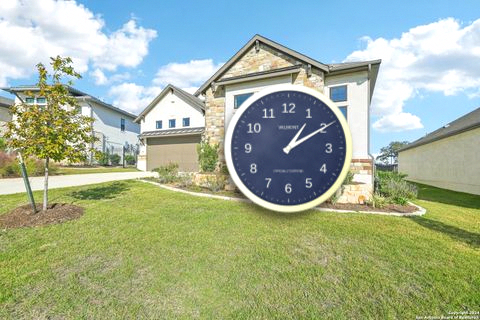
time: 1:10
